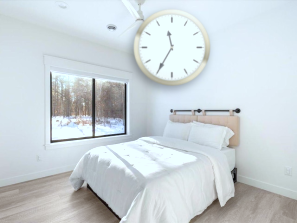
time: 11:35
